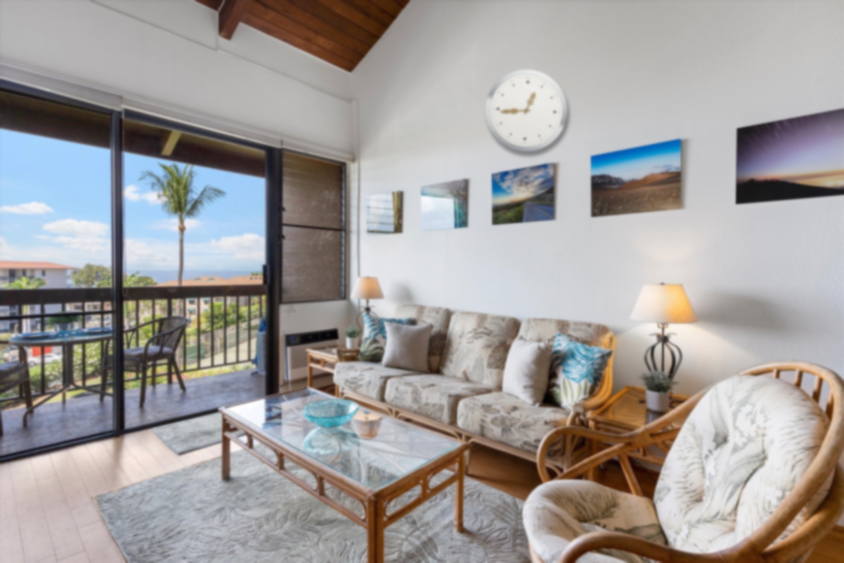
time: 12:44
